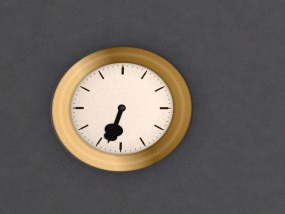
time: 6:33
